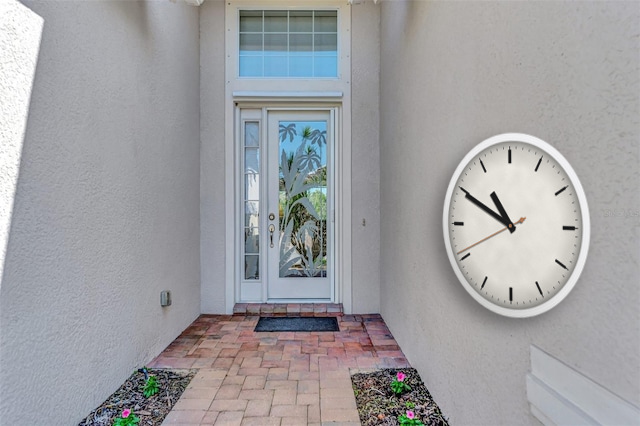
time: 10:49:41
